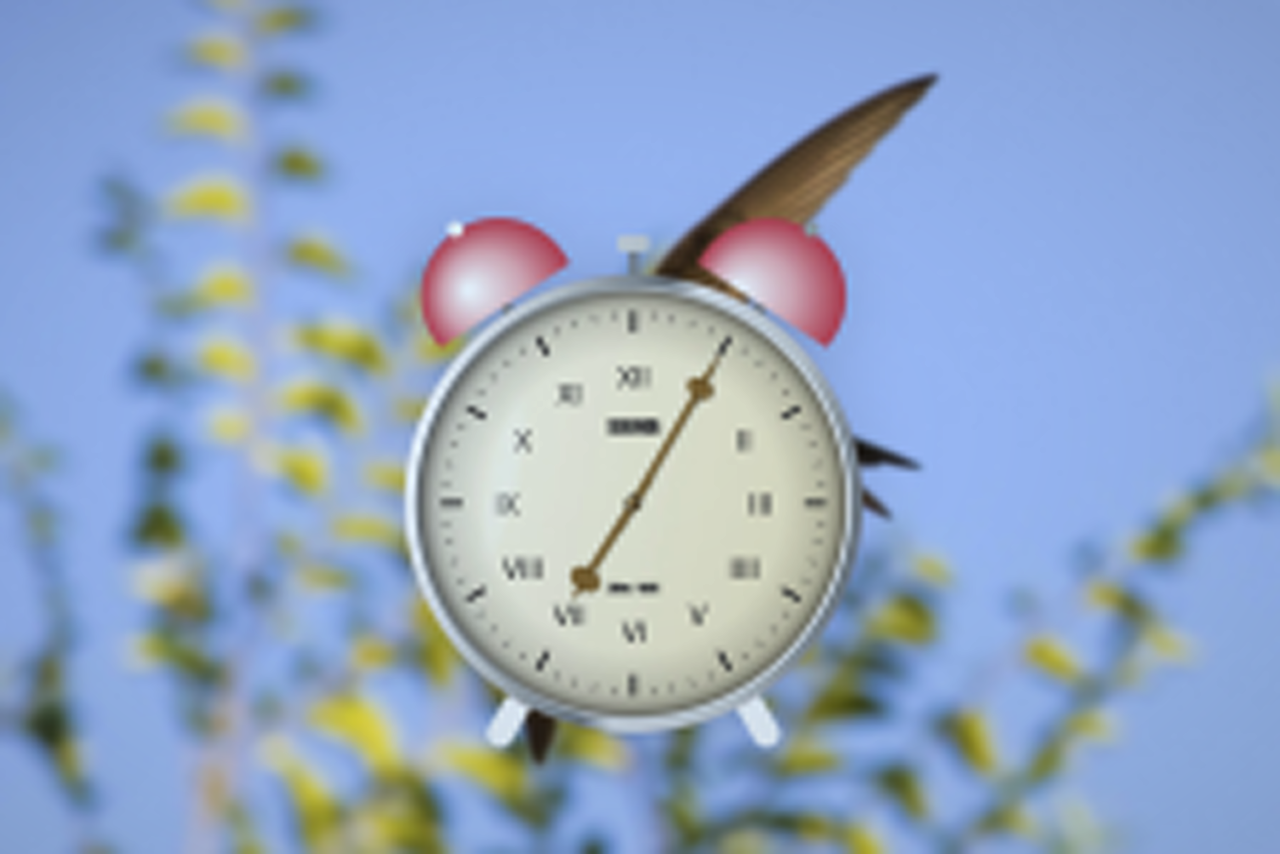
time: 7:05
